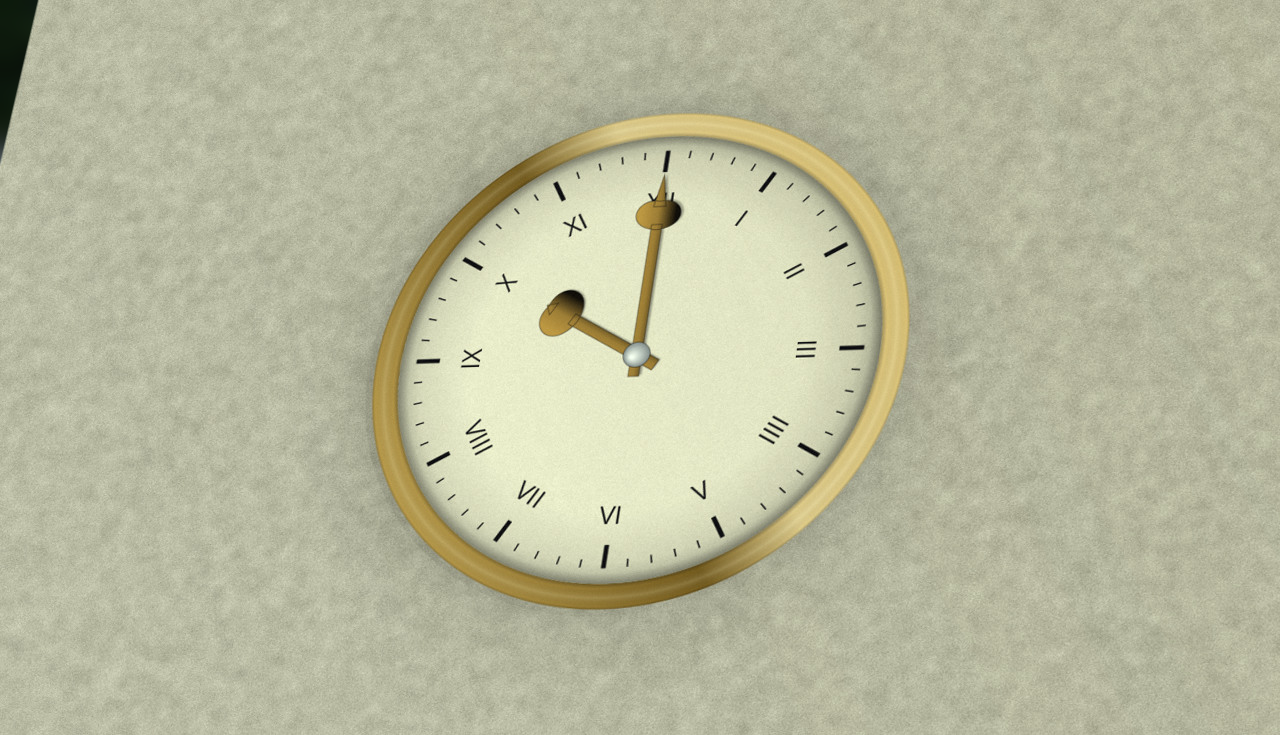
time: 10:00
